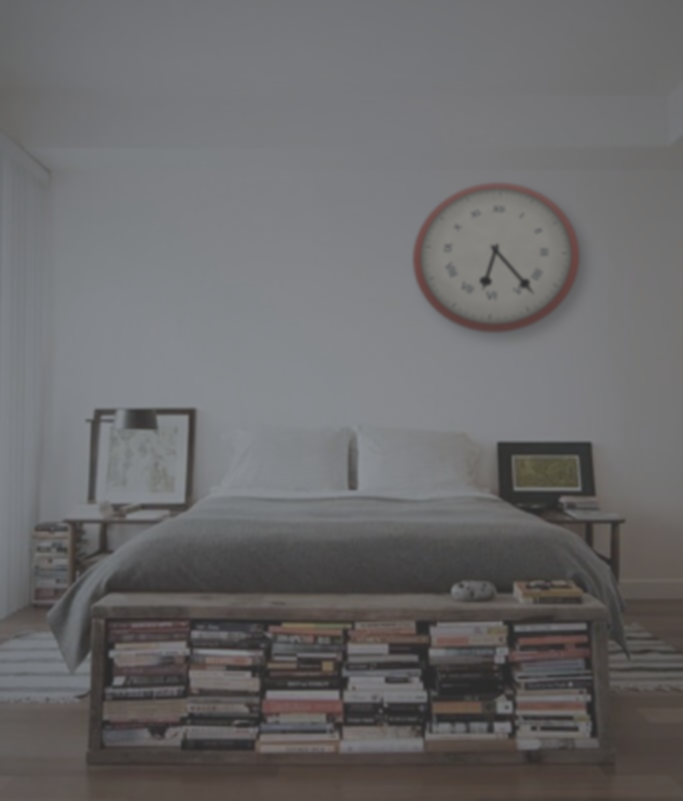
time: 6:23
